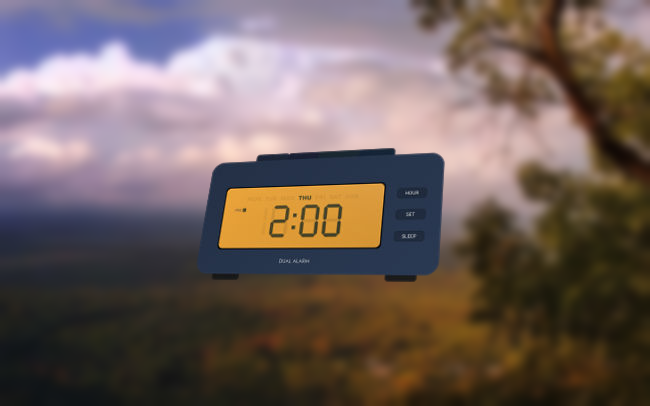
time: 2:00
